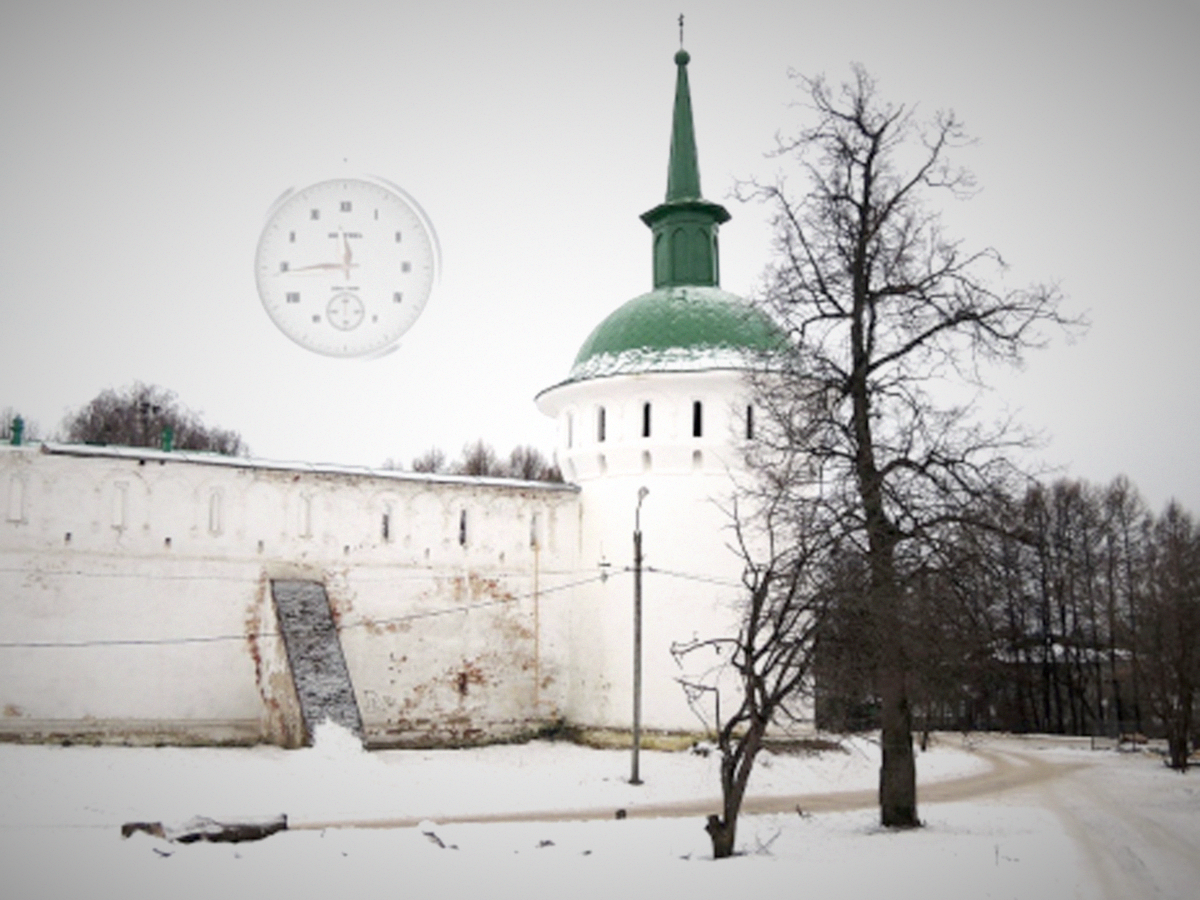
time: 11:44
